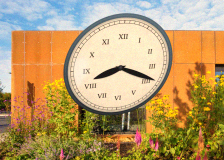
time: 8:19
